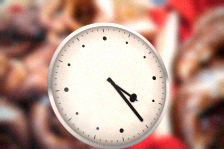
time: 4:25
